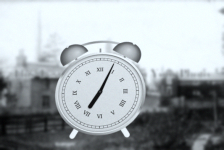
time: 7:04
